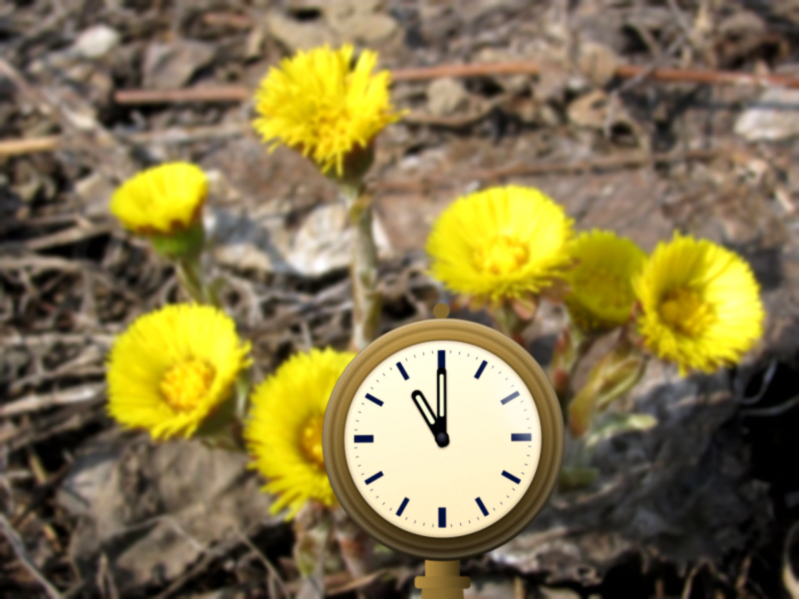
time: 11:00
